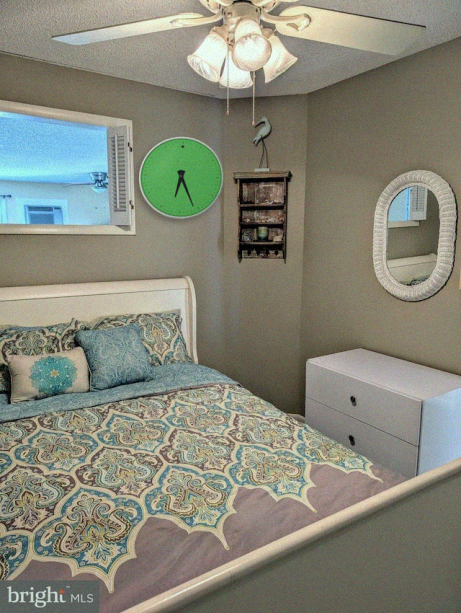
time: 6:26
